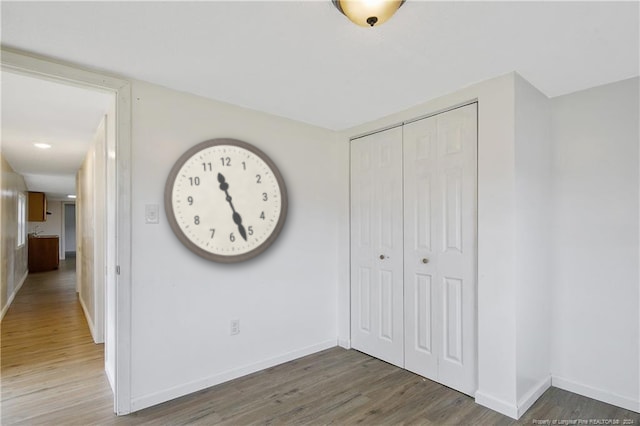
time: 11:27
